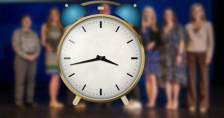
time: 3:43
